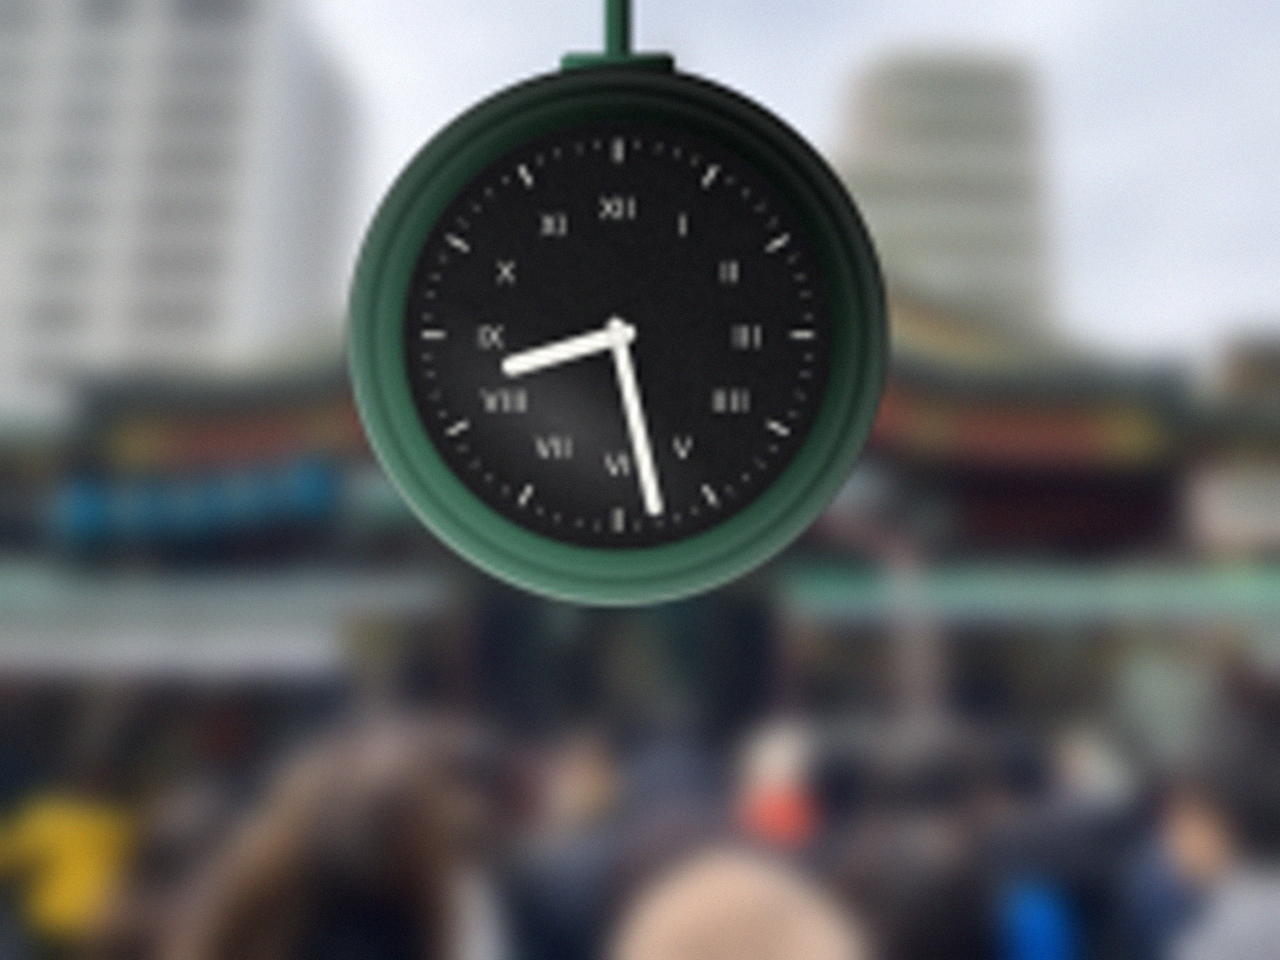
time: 8:28
